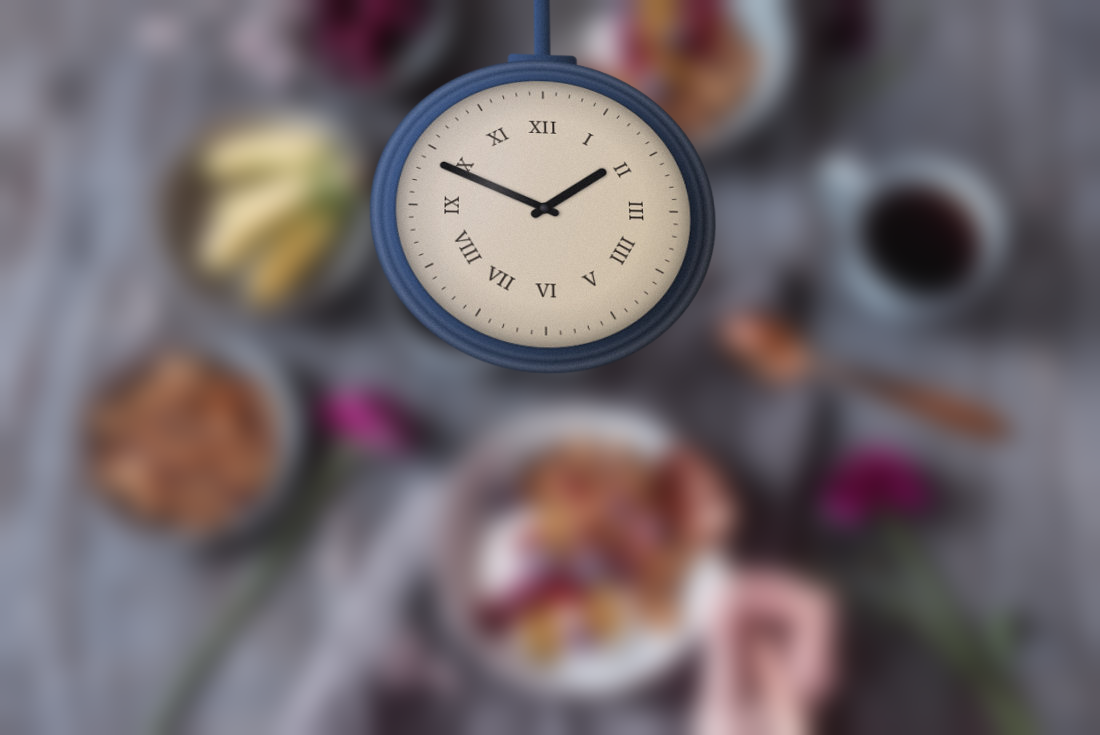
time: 1:49
